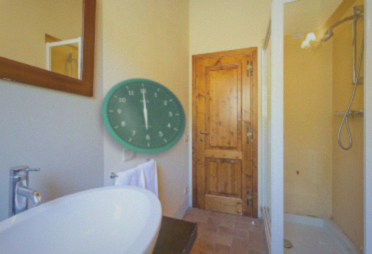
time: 6:00
